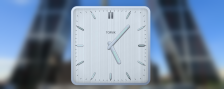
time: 5:07
